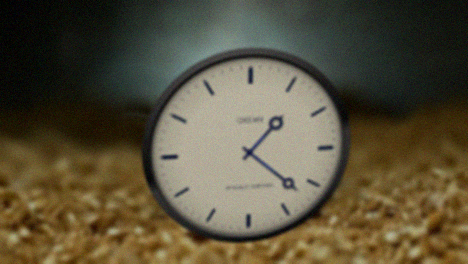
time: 1:22
